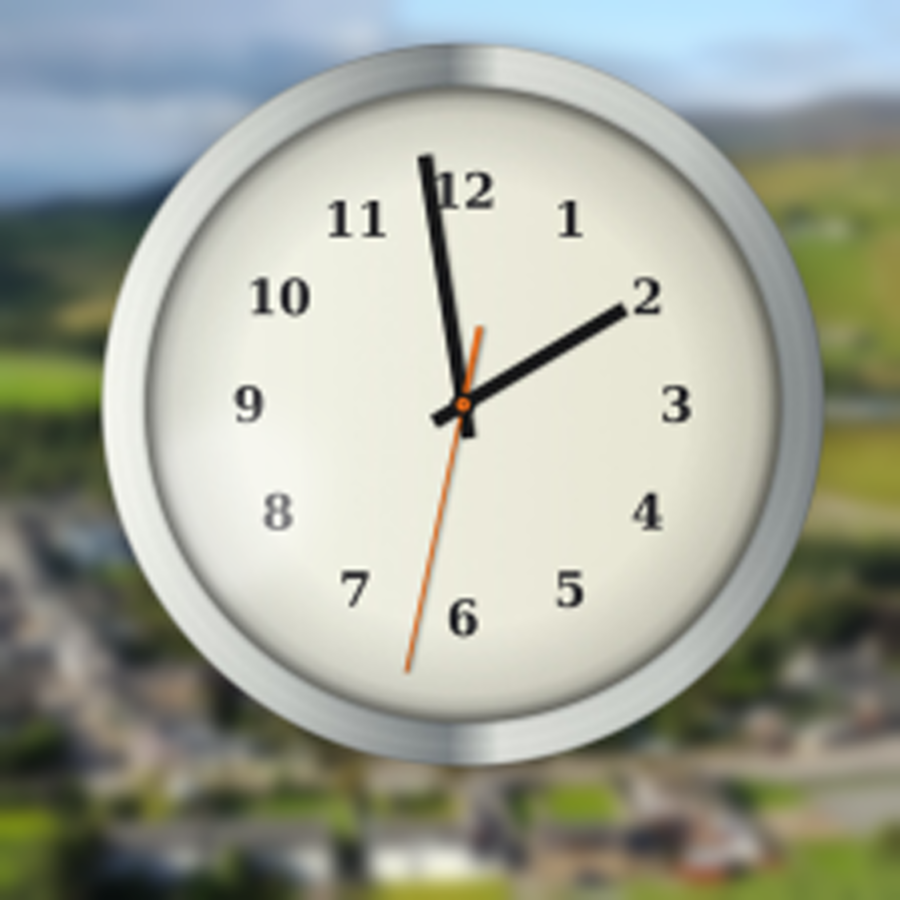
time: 1:58:32
